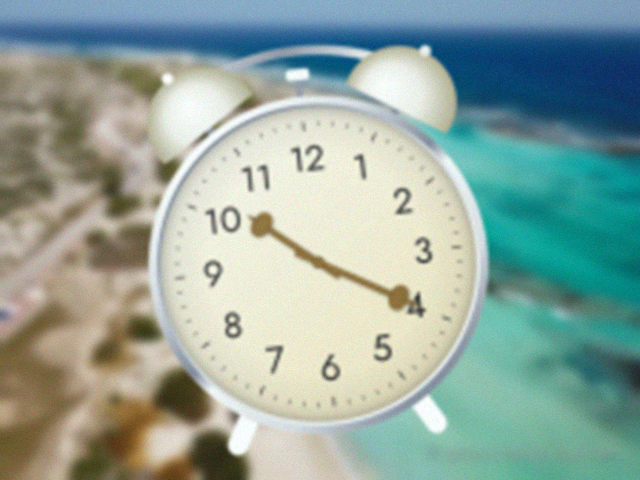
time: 10:20
